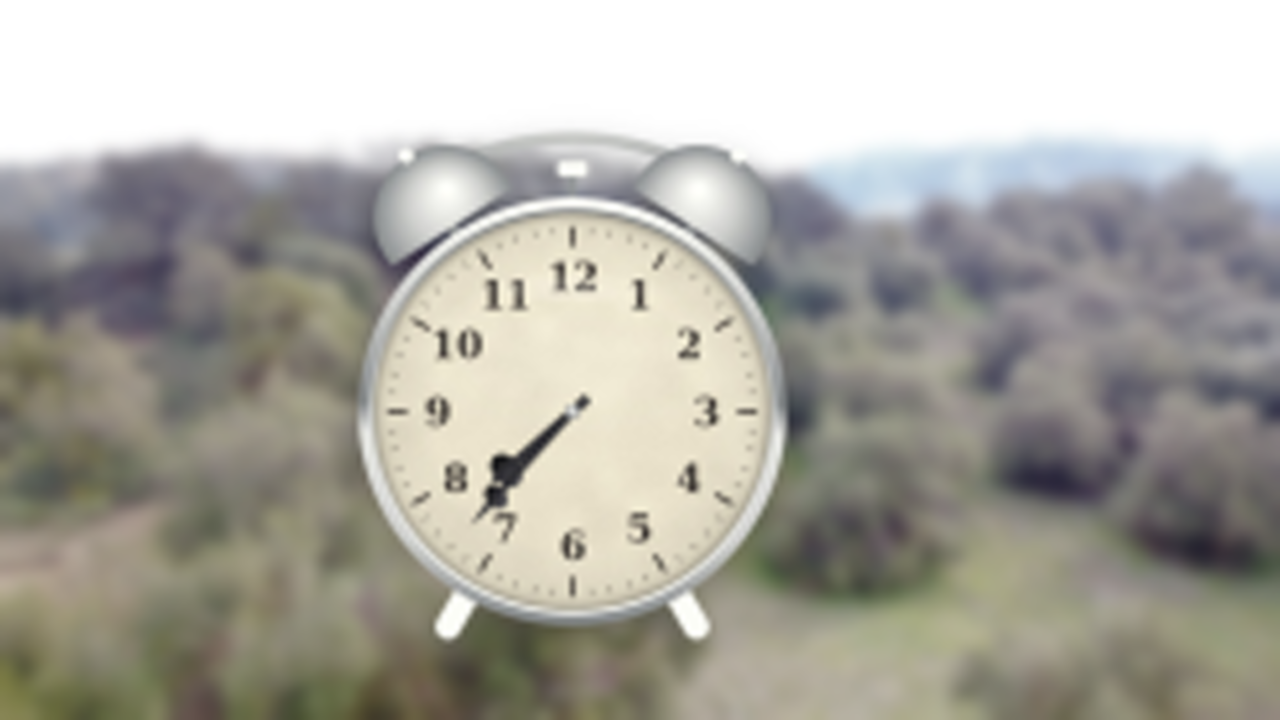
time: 7:37
